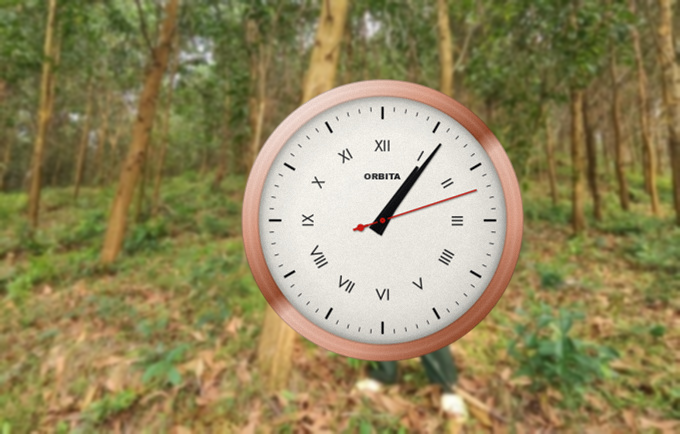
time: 1:06:12
